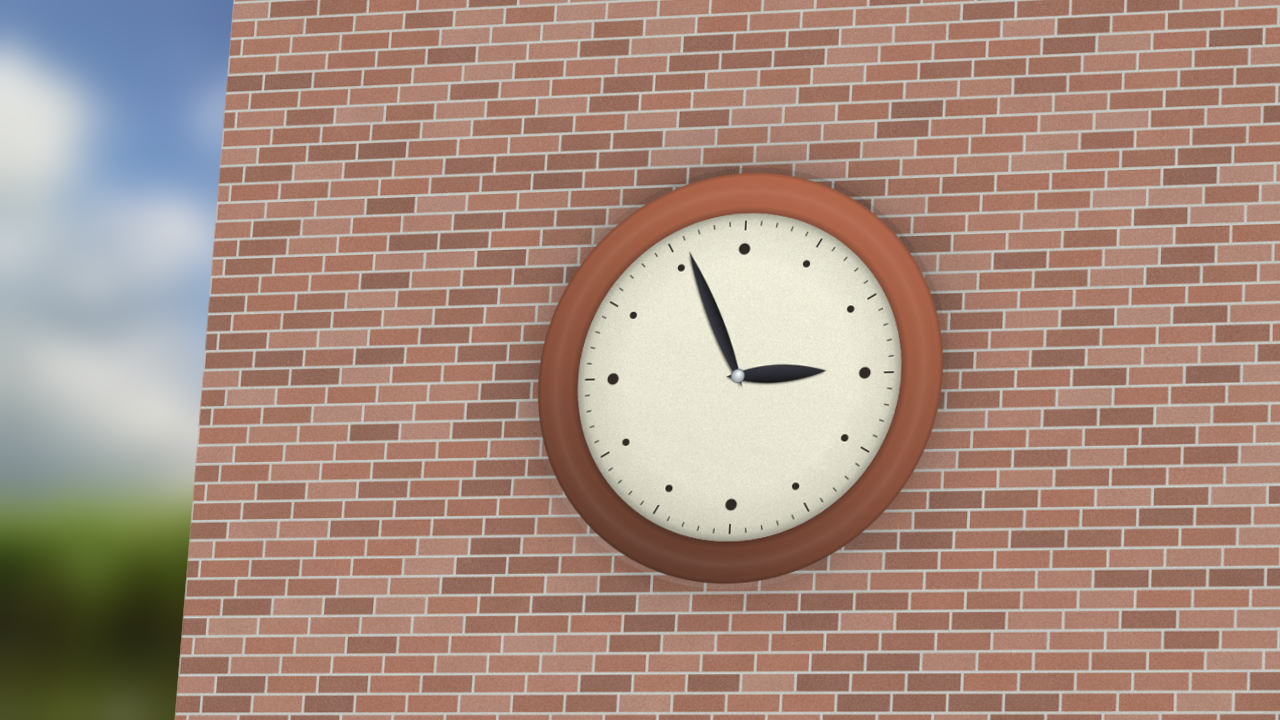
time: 2:56
